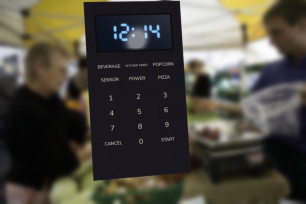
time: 12:14
